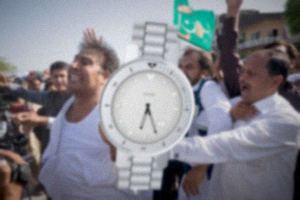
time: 6:26
